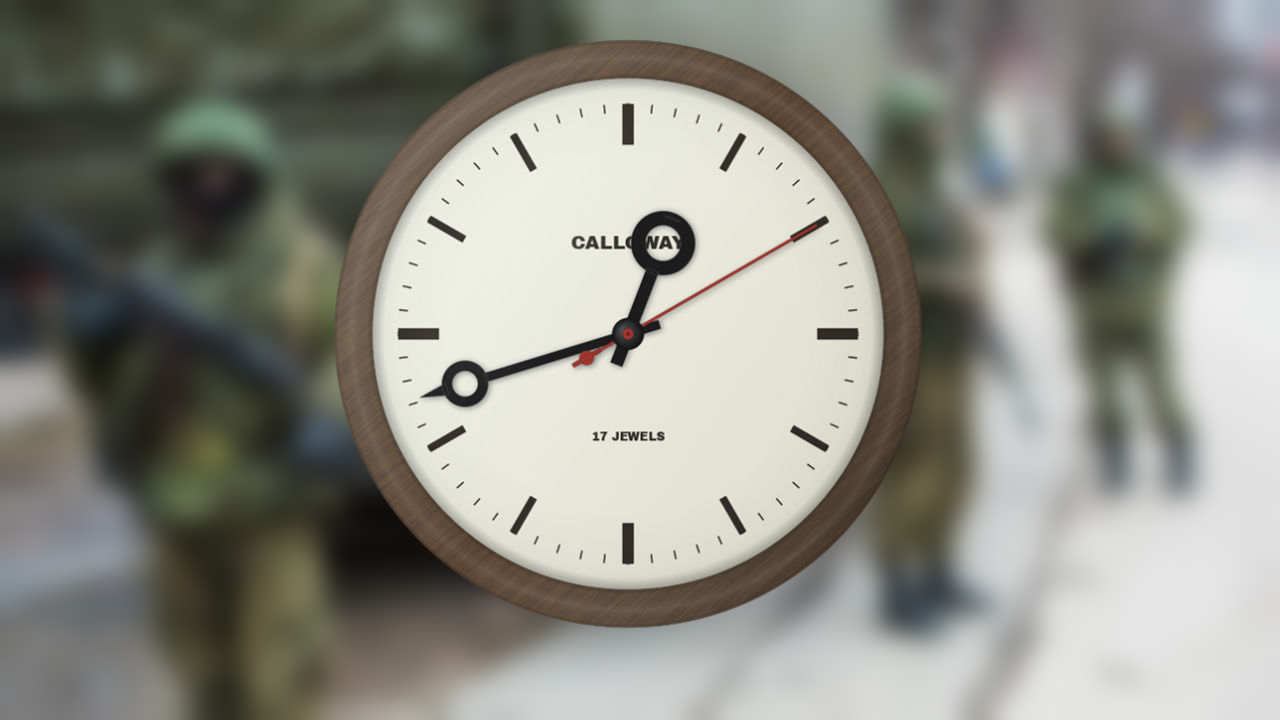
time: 12:42:10
